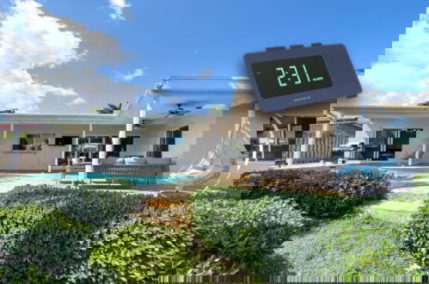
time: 2:31
